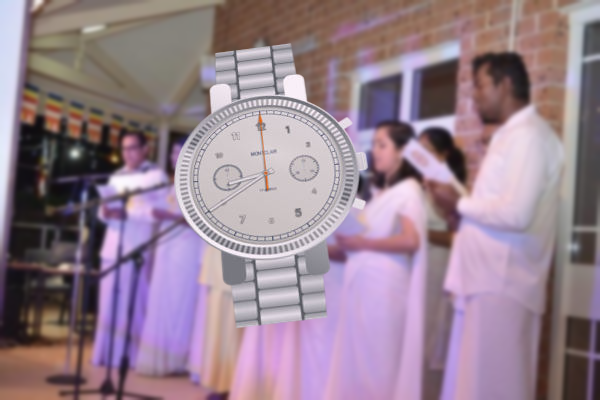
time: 8:40
